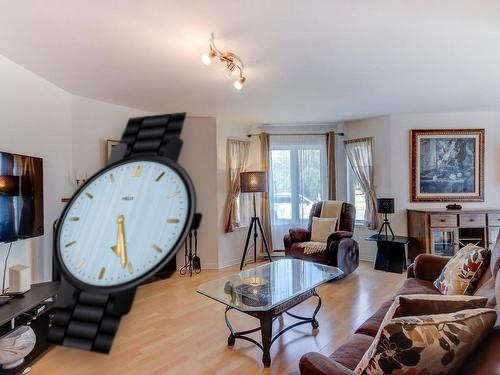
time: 5:26
